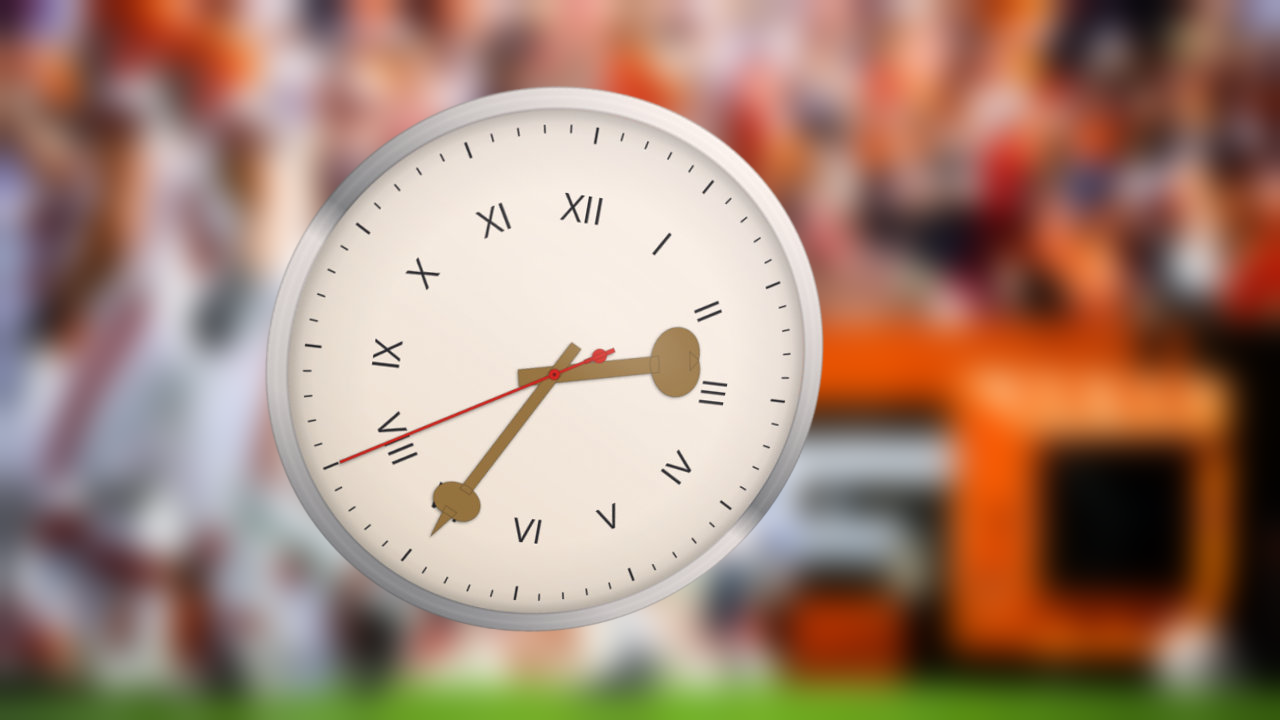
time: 2:34:40
